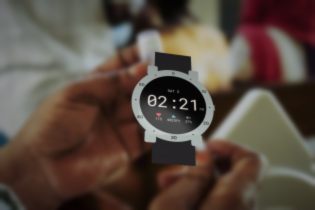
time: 2:21
